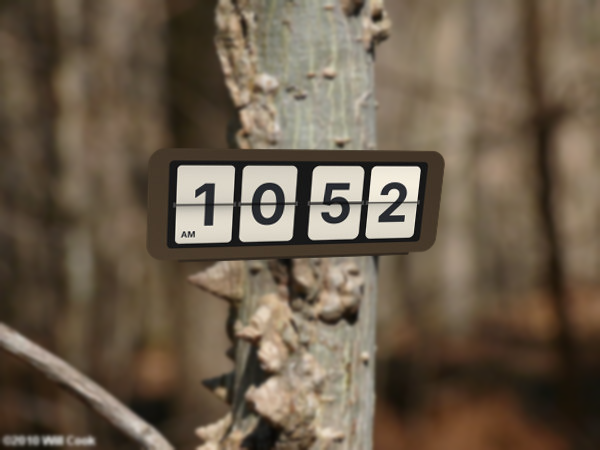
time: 10:52
